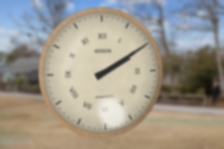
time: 2:10
